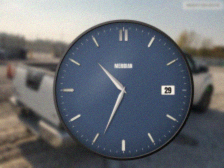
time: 10:34
